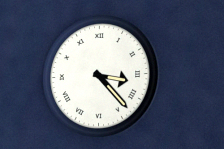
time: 3:23
